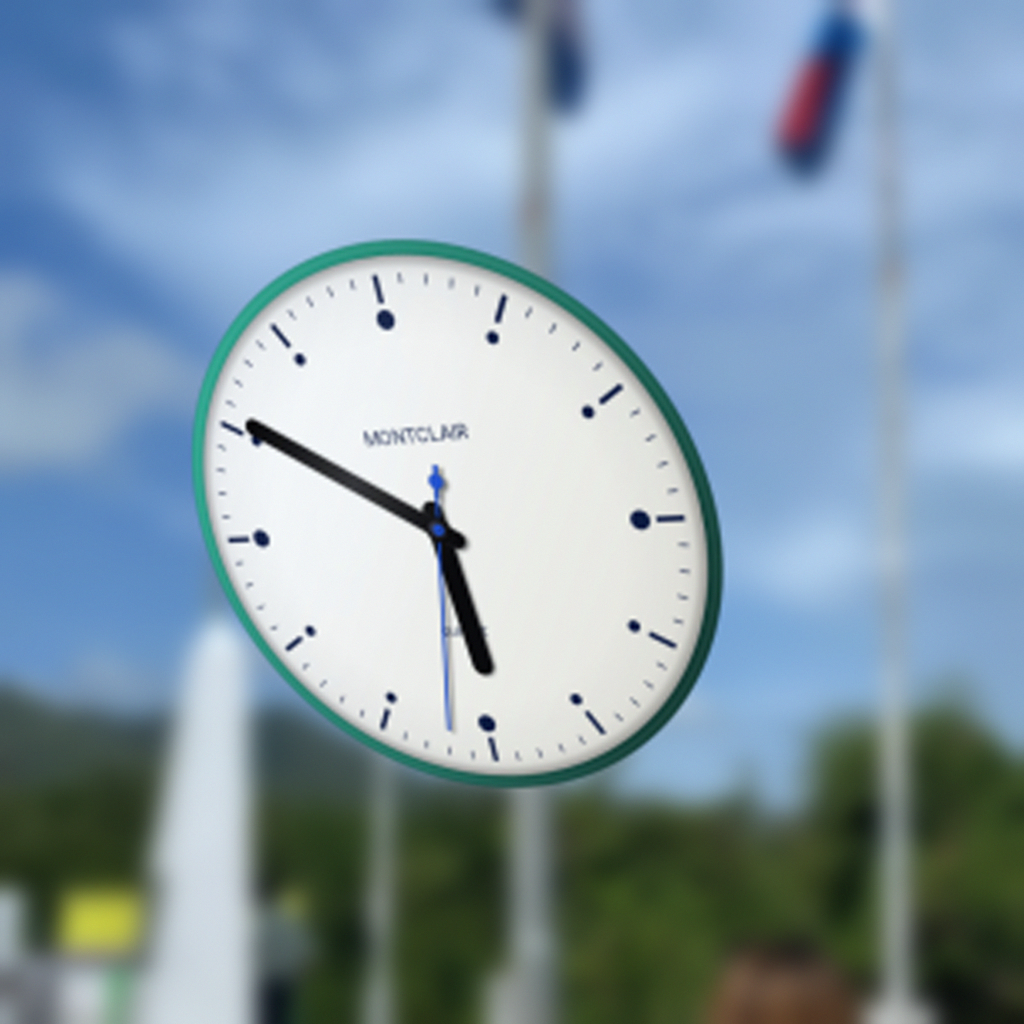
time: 5:50:32
